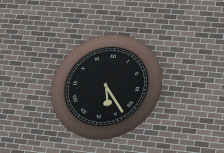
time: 5:23
